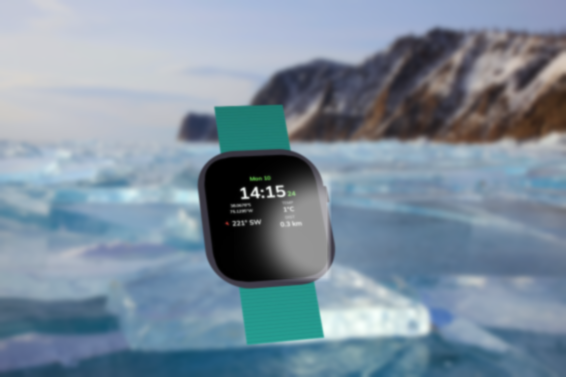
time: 14:15
